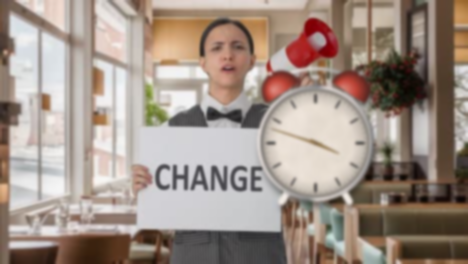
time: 3:48
